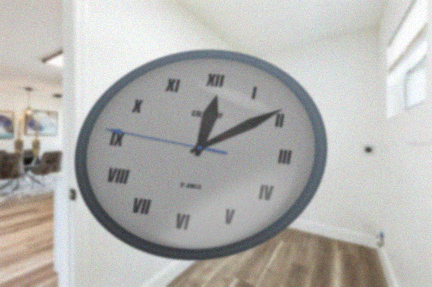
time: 12:08:46
